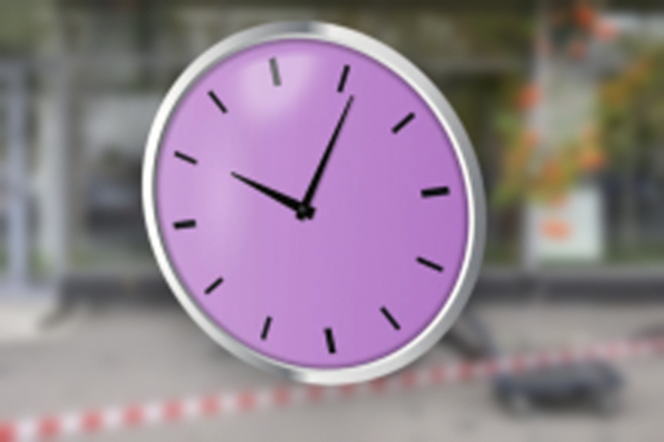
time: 10:06
